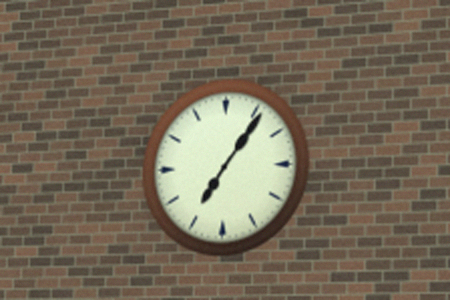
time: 7:06
